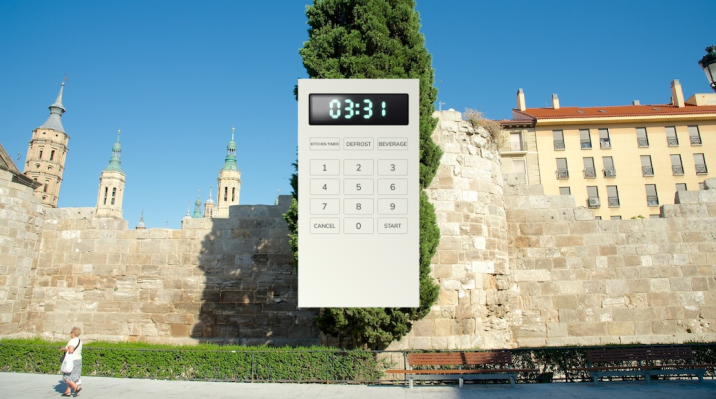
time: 3:31
